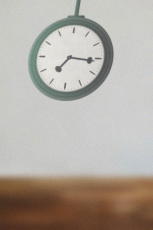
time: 7:16
